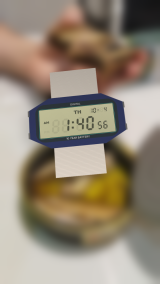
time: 1:40:56
